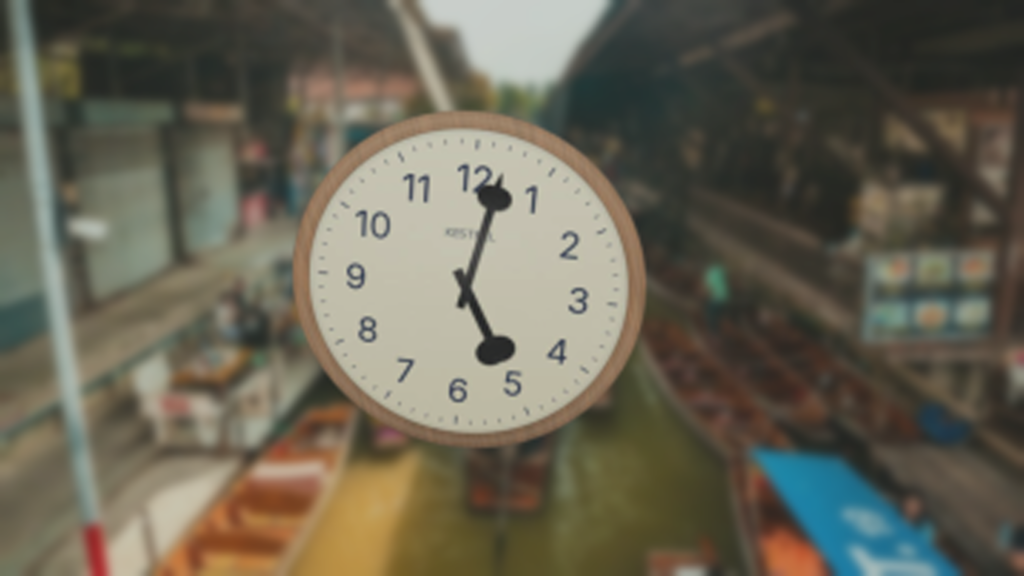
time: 5:02
